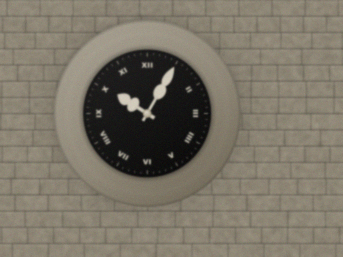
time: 10:05
